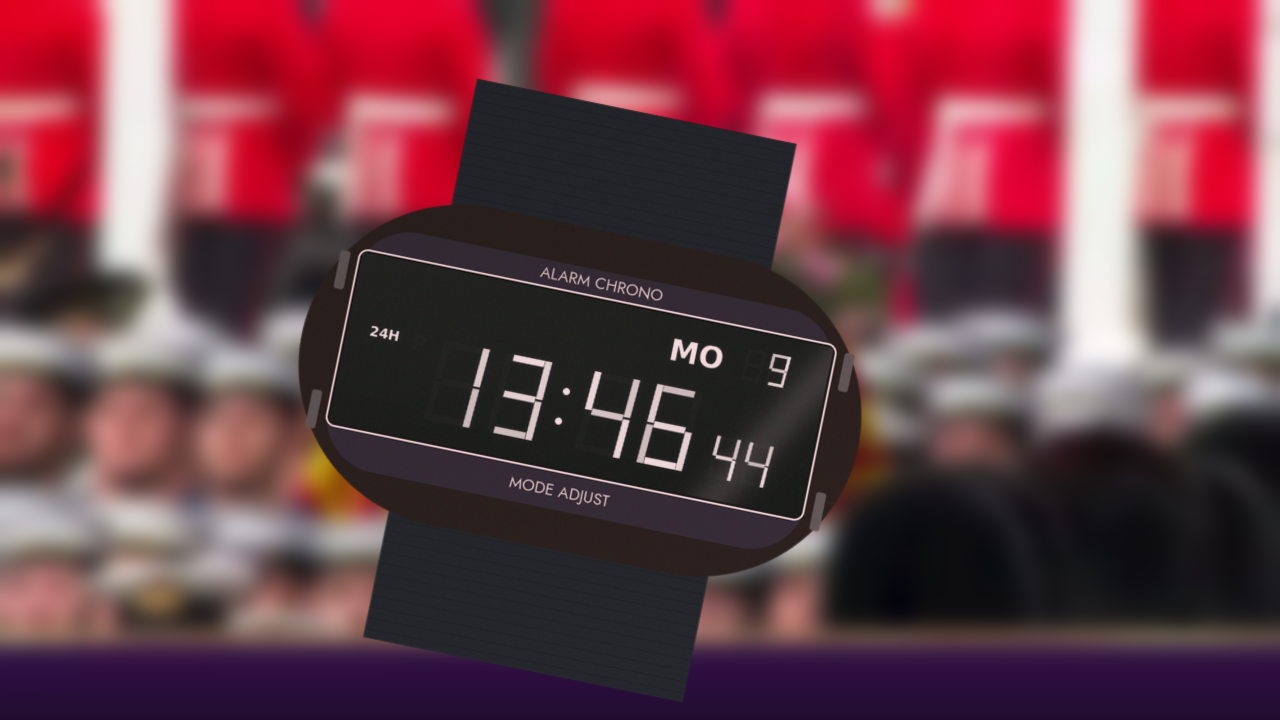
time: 13:46:44
